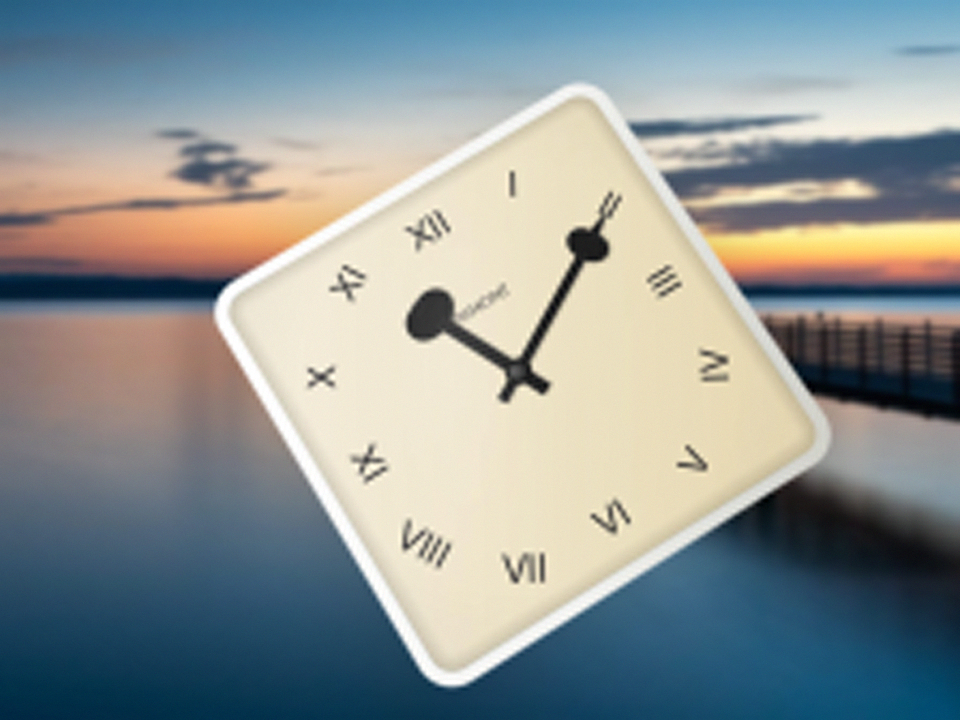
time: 11:10
